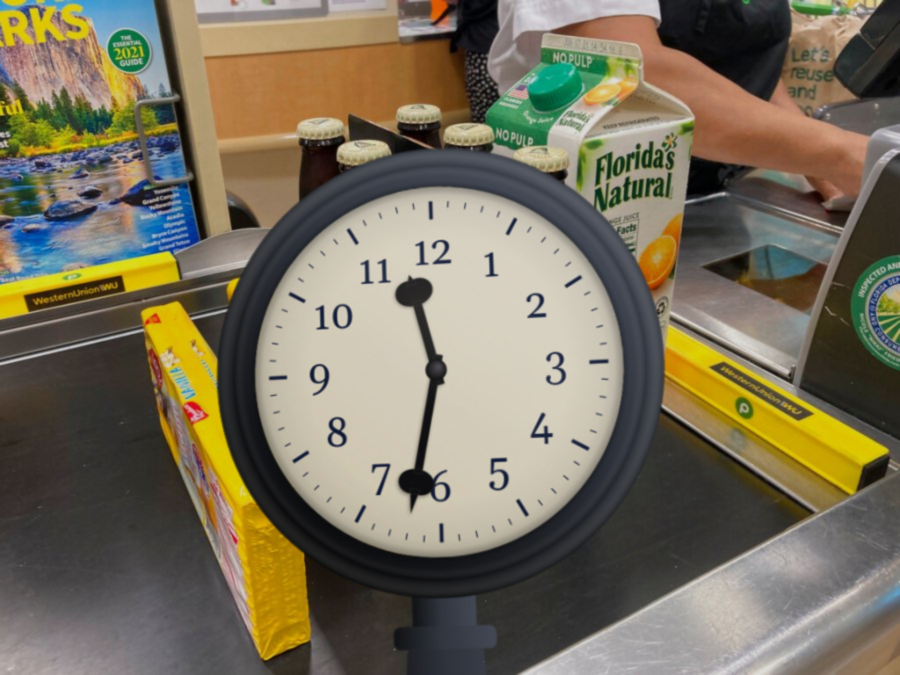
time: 11:32
